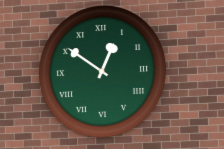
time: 12:51
